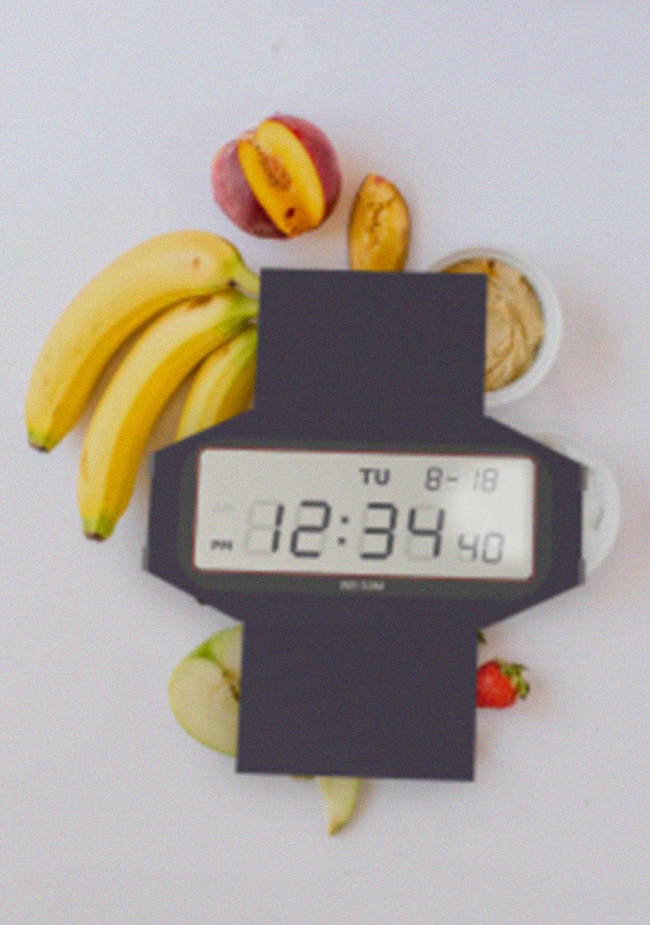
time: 12:34:40
